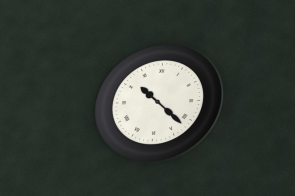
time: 10:22
